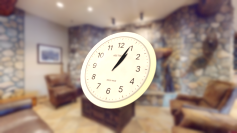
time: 1:04
